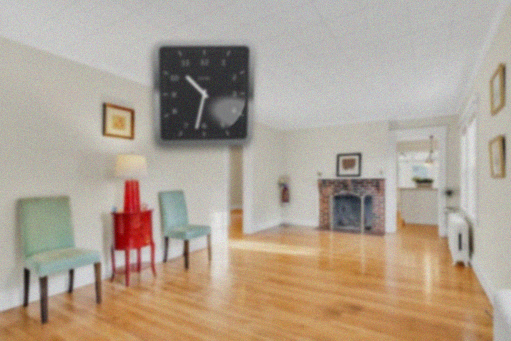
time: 10:32
